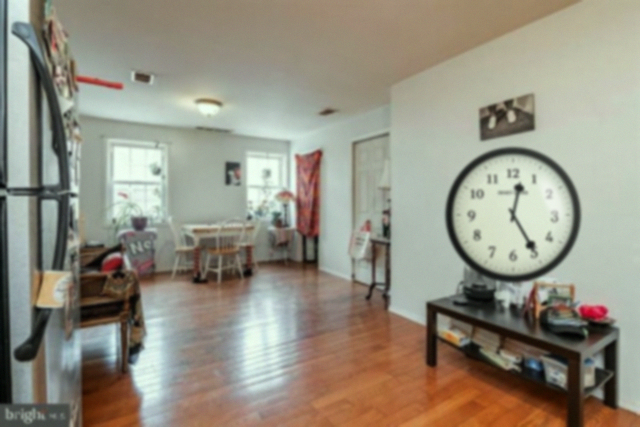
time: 12:25
